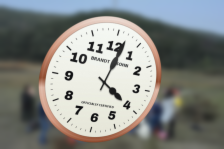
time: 4:02
